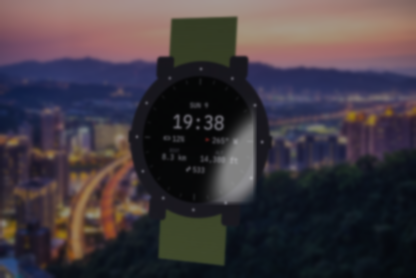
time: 19:38
